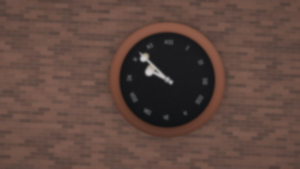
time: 9:52
